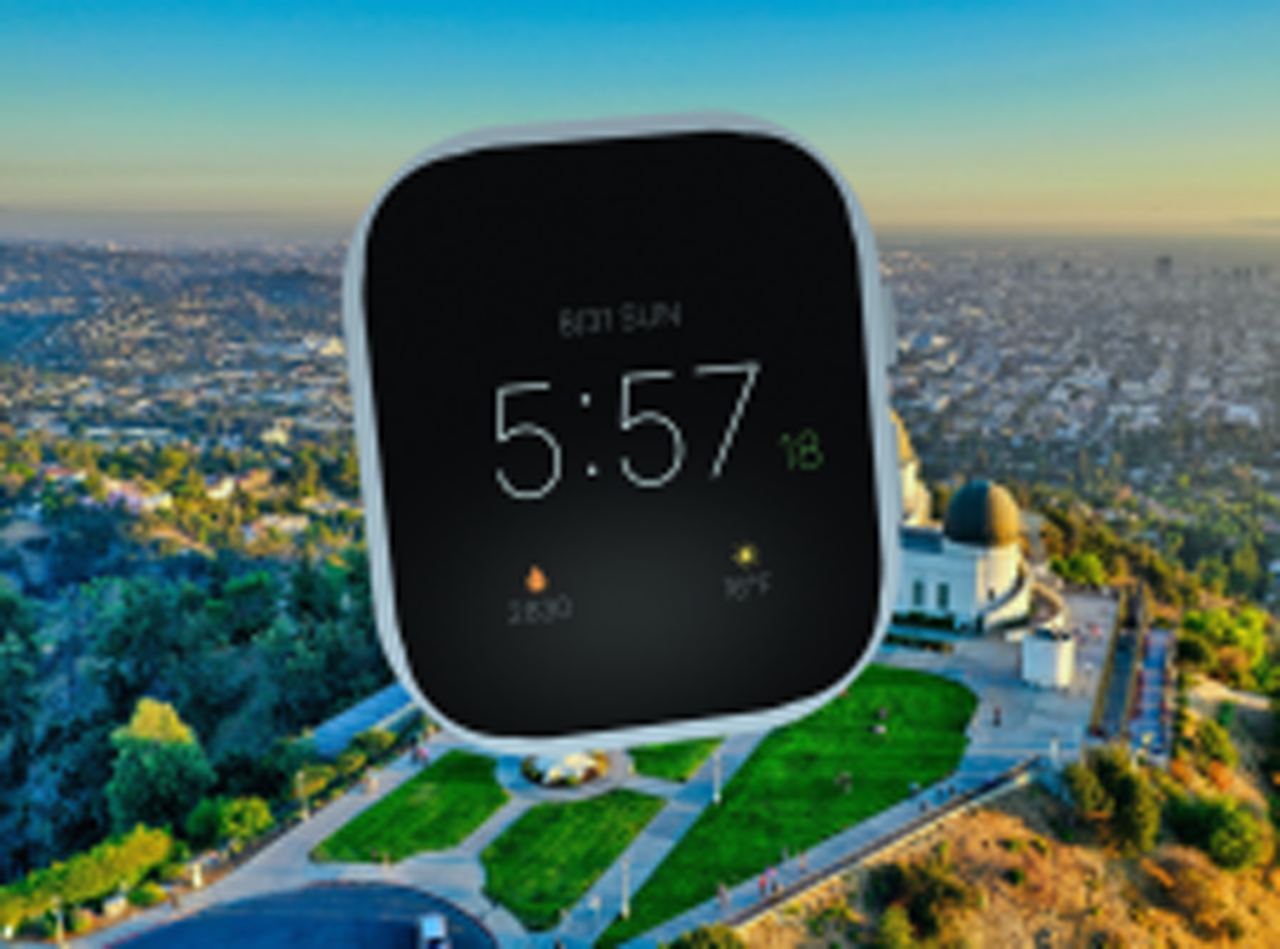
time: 5:57:18
